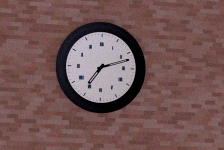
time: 7:12
